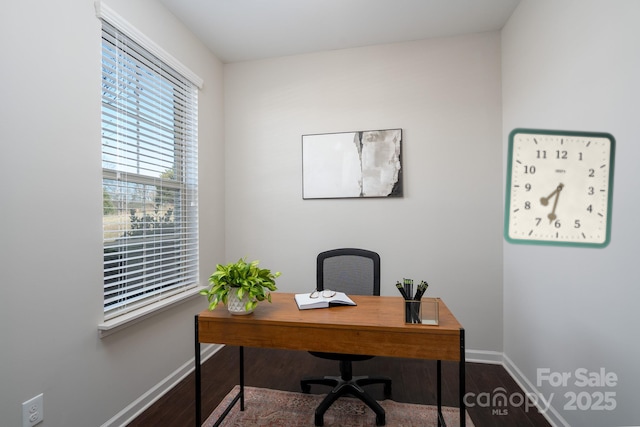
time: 7:32
